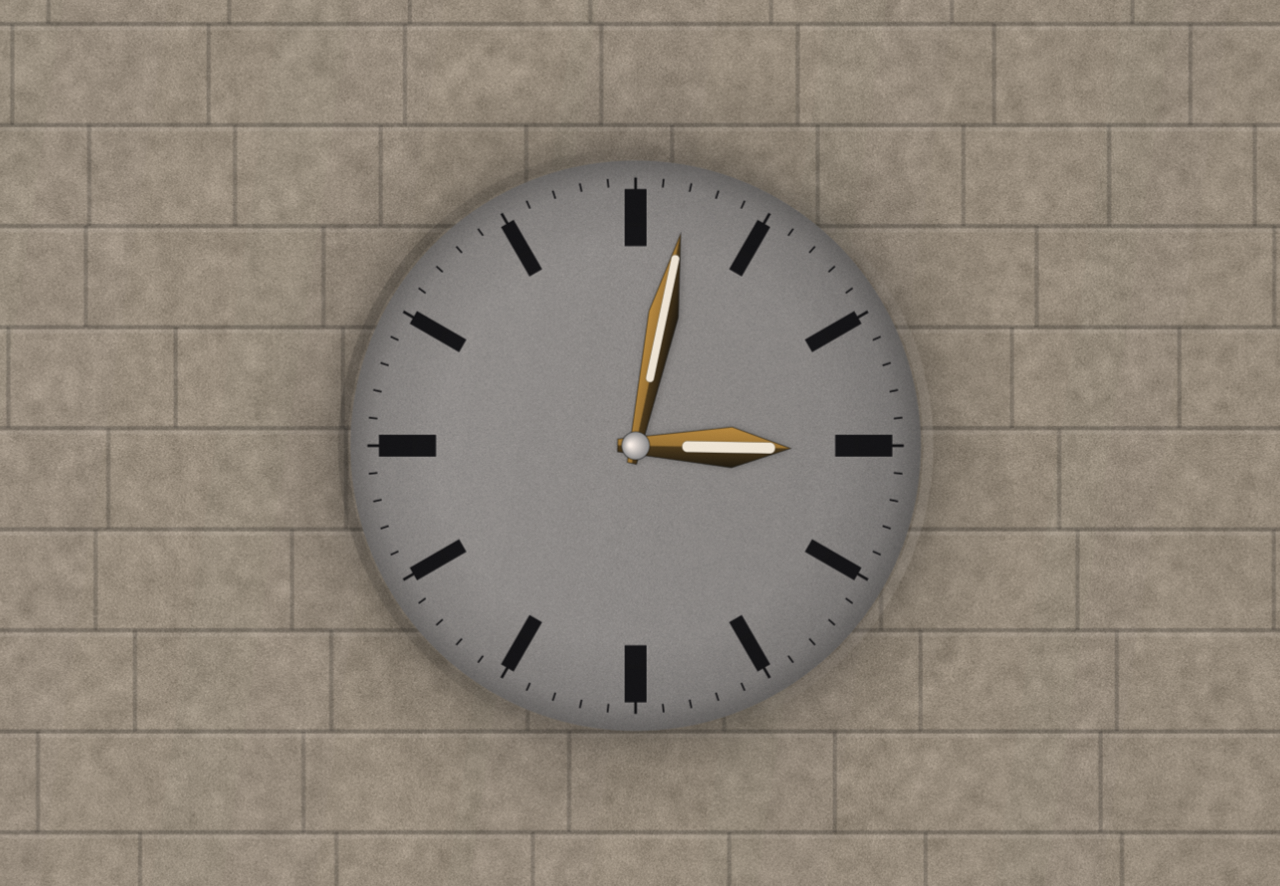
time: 3:02
